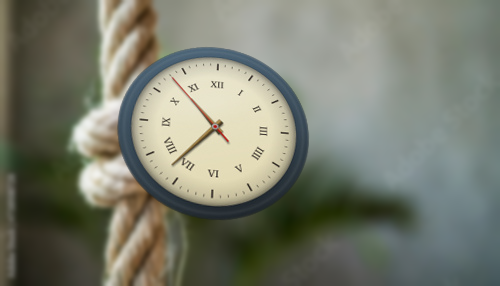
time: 10:36:53
